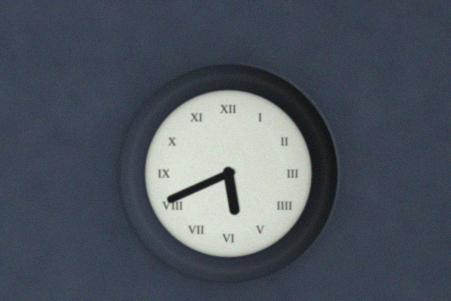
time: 5:41
